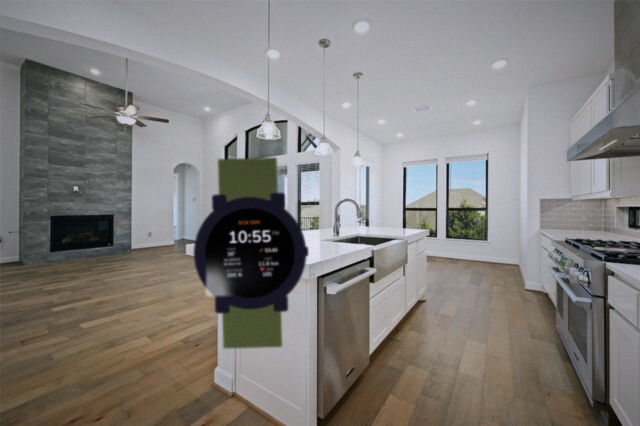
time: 10:55
